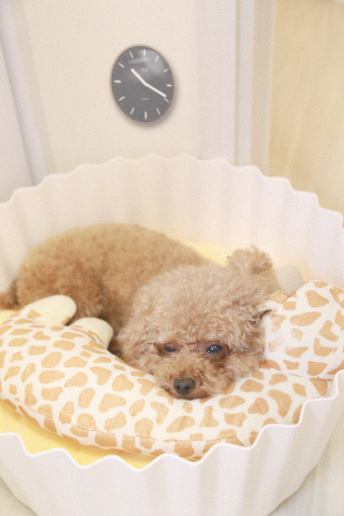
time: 10:19
